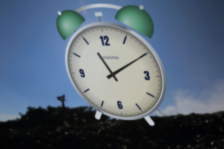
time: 11:10
